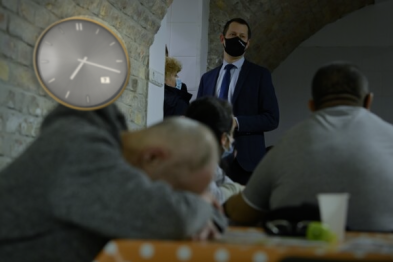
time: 7:18
